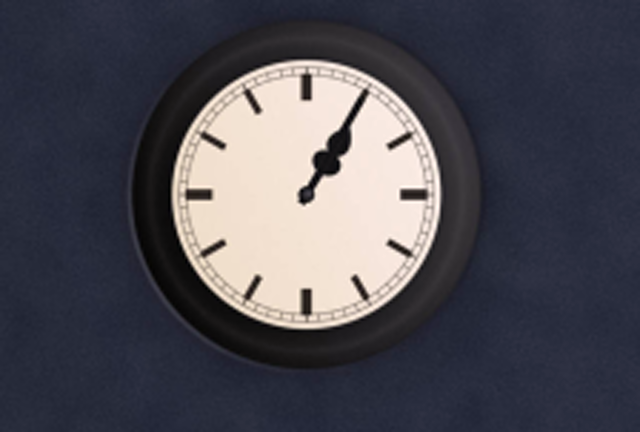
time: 1:05
